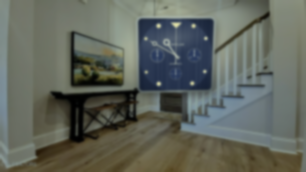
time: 10:50
